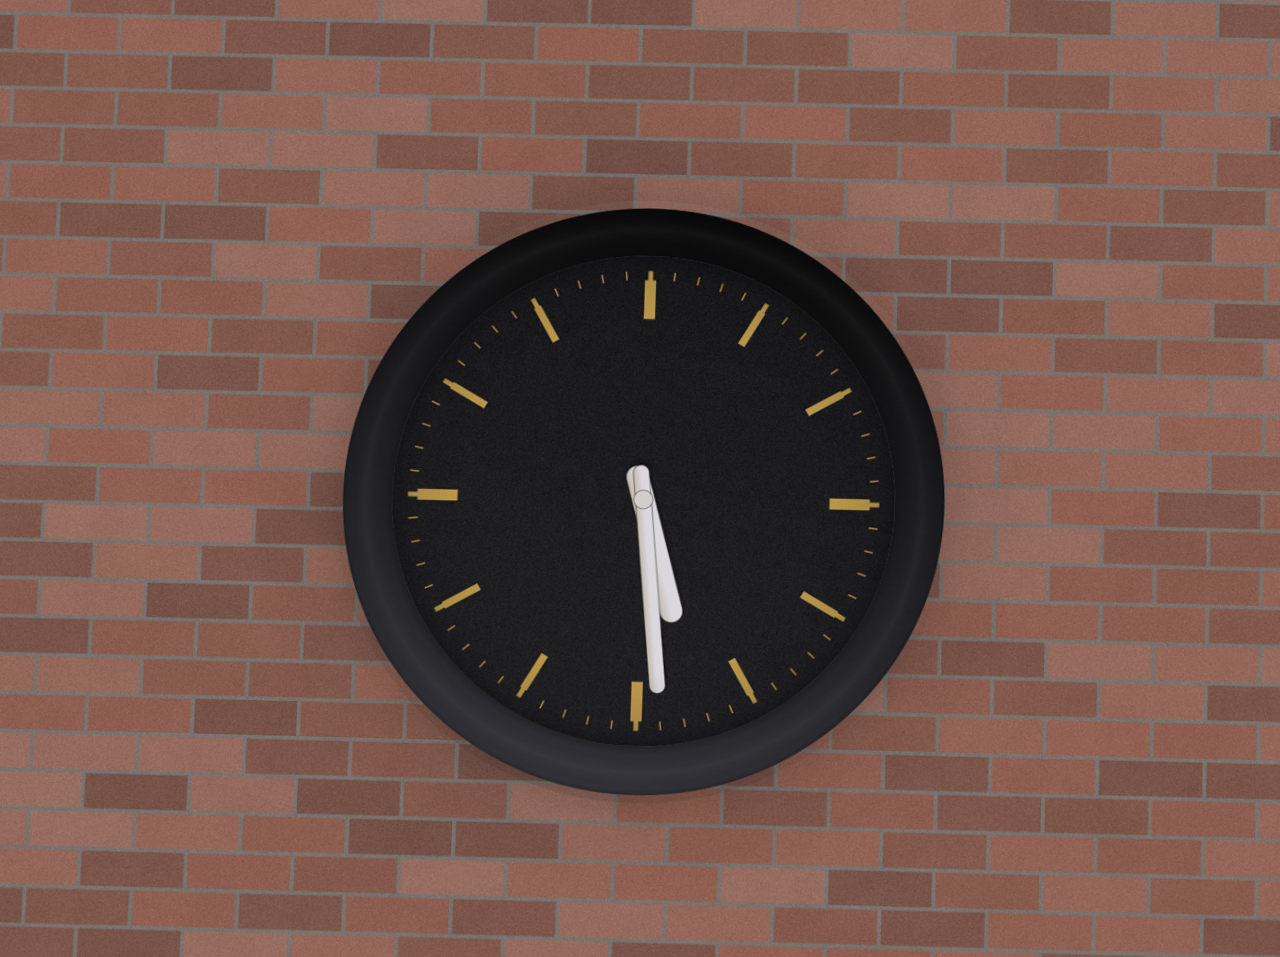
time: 5:29
